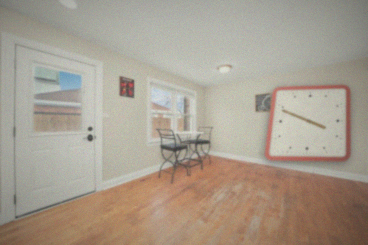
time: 3:49
